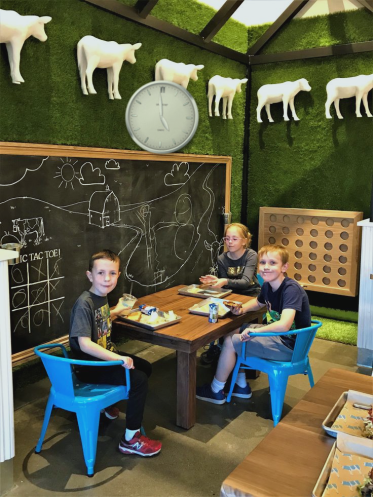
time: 4:59
